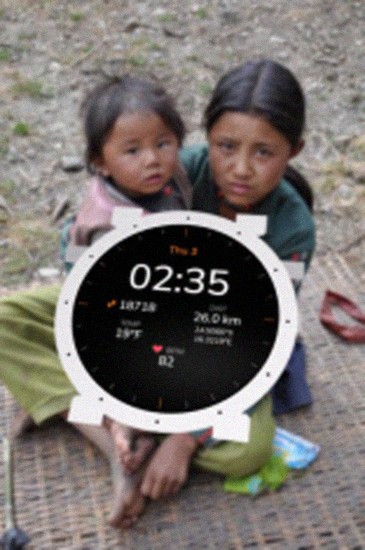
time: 2:35
